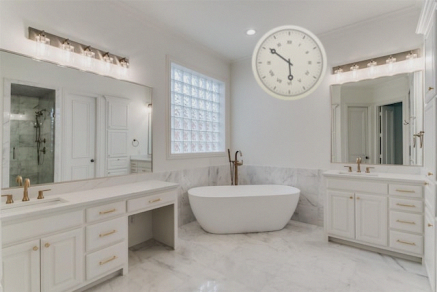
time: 5:51
